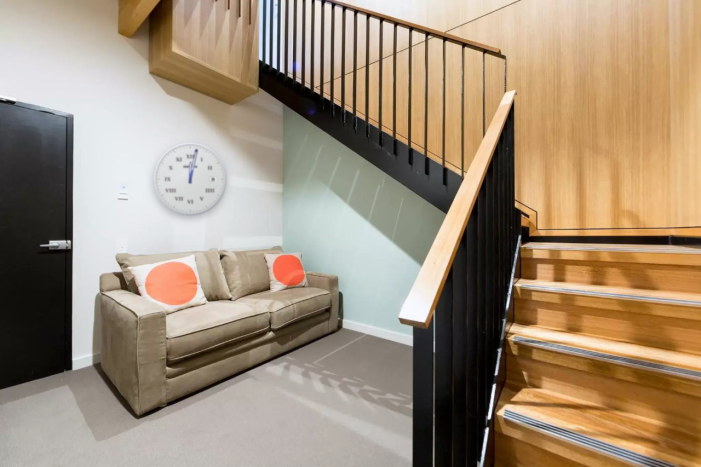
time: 12:02
